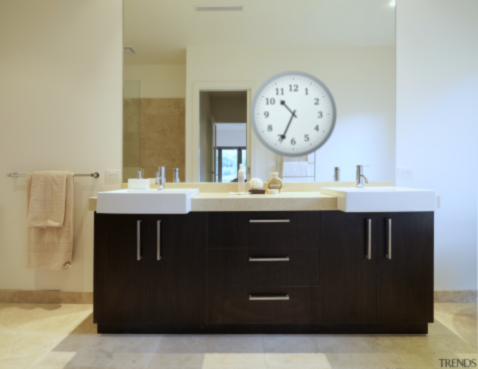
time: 10:34
